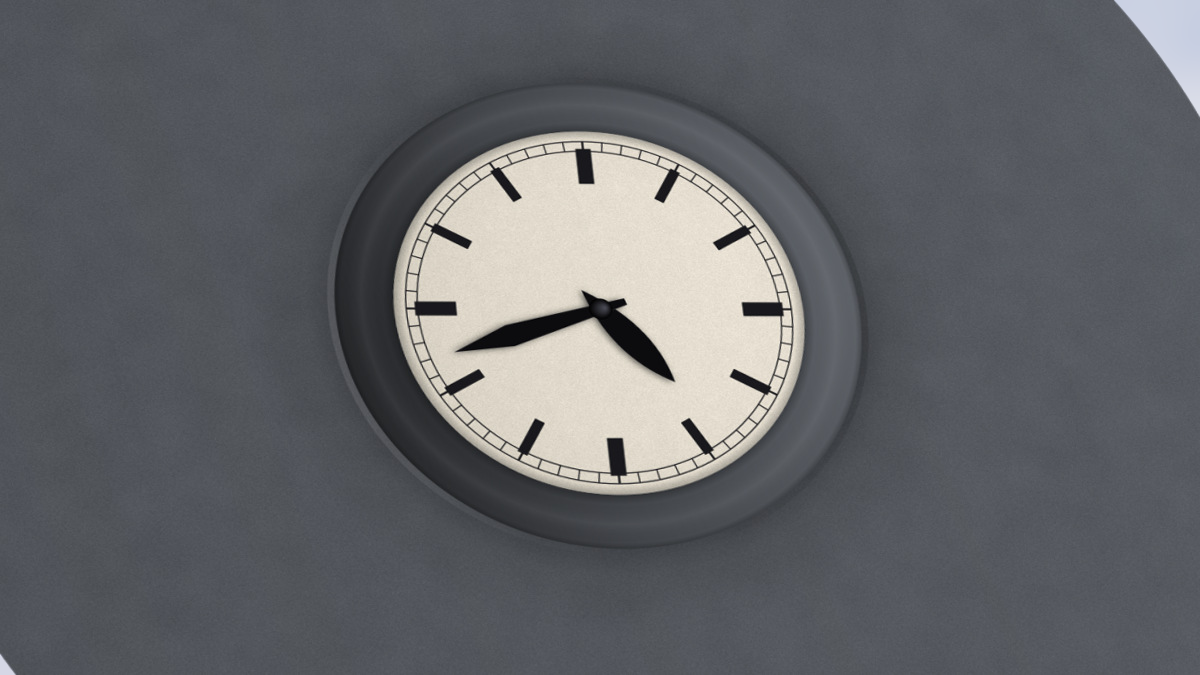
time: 4:42
